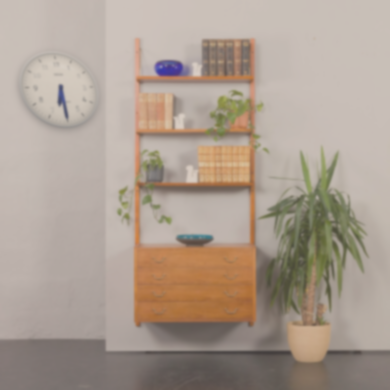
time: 6:30
